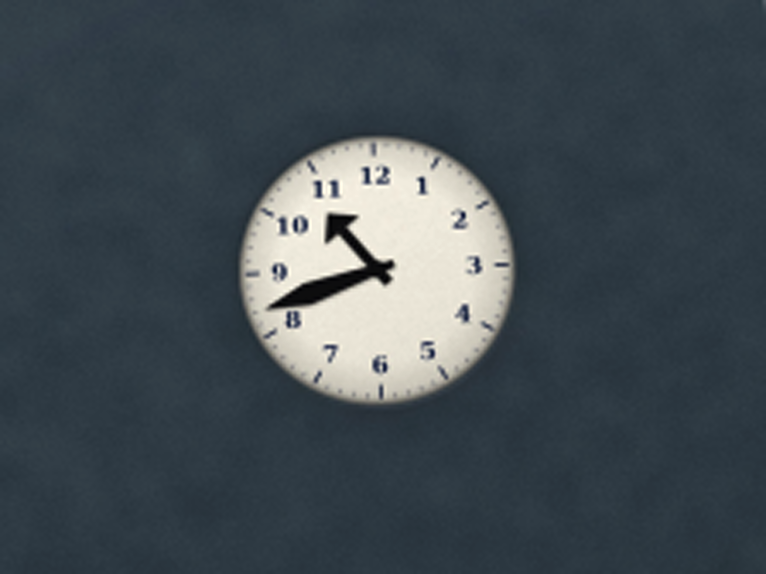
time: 10:42
